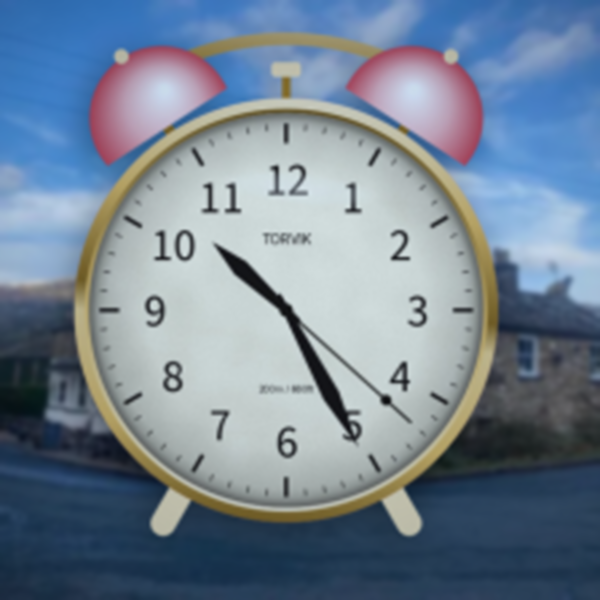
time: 10:25:22
